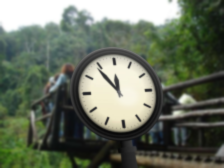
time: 11:54
